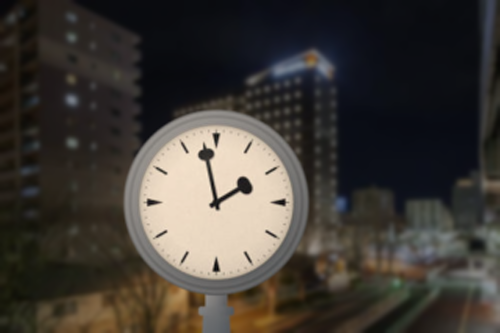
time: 1:58
